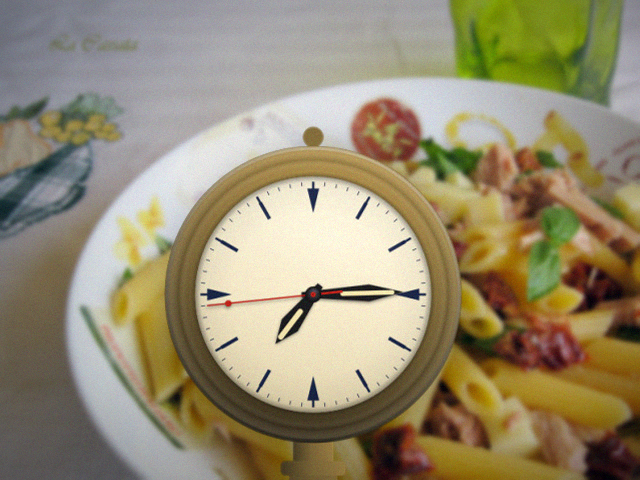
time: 7:14:44
